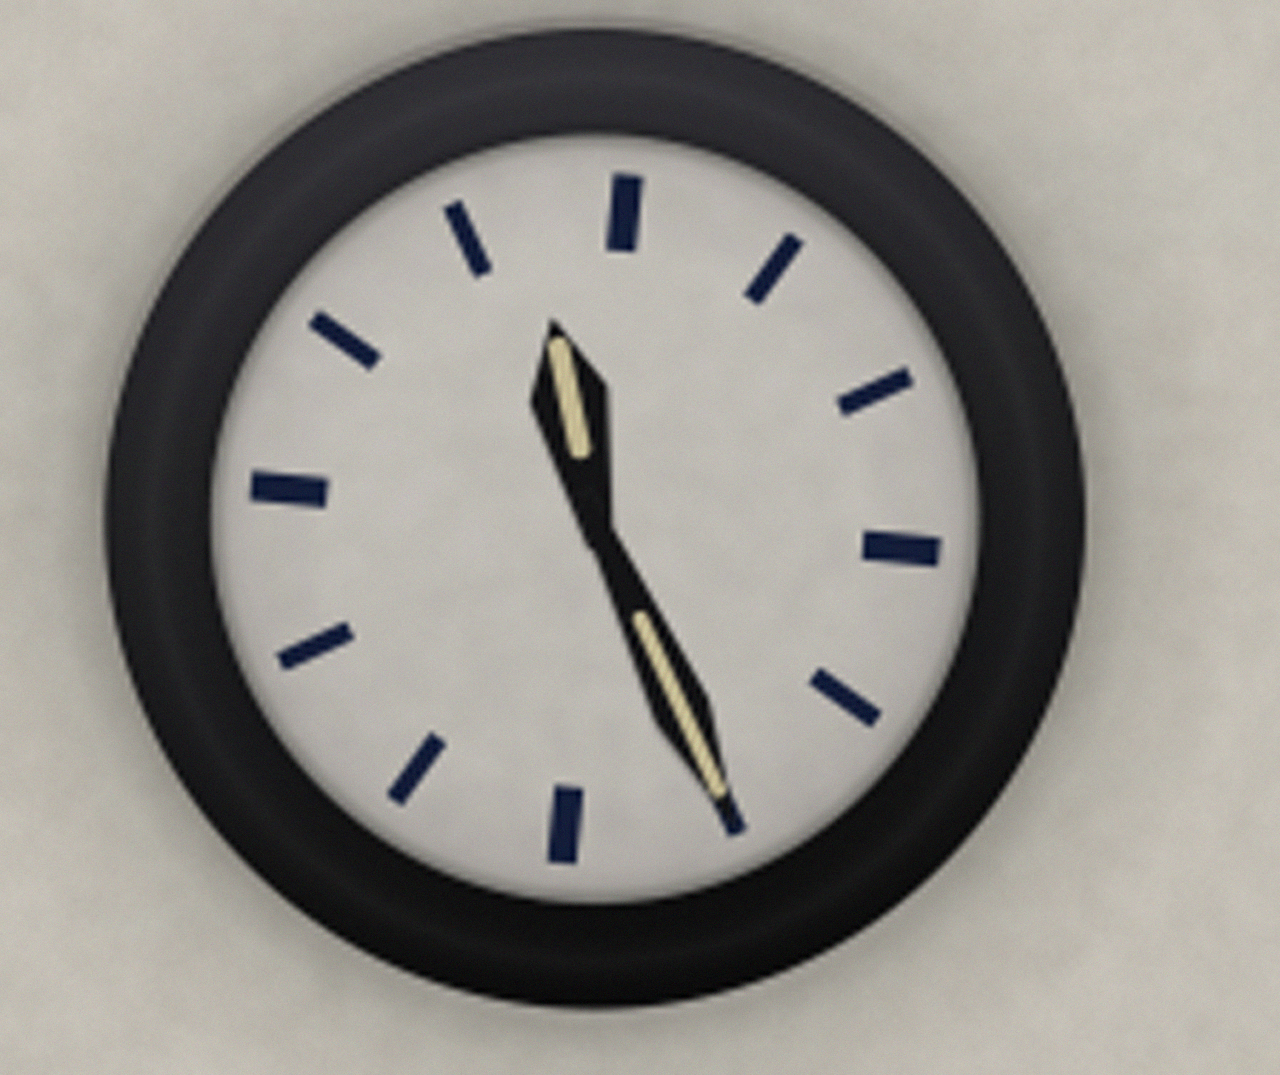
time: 11:25
